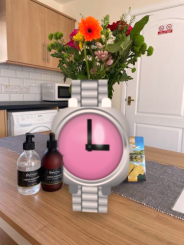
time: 3:00
